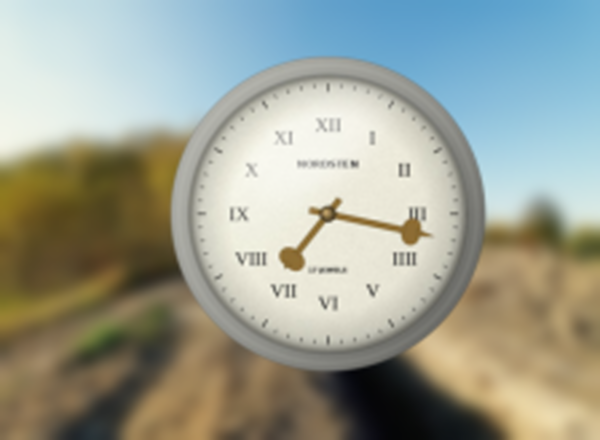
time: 7:17
